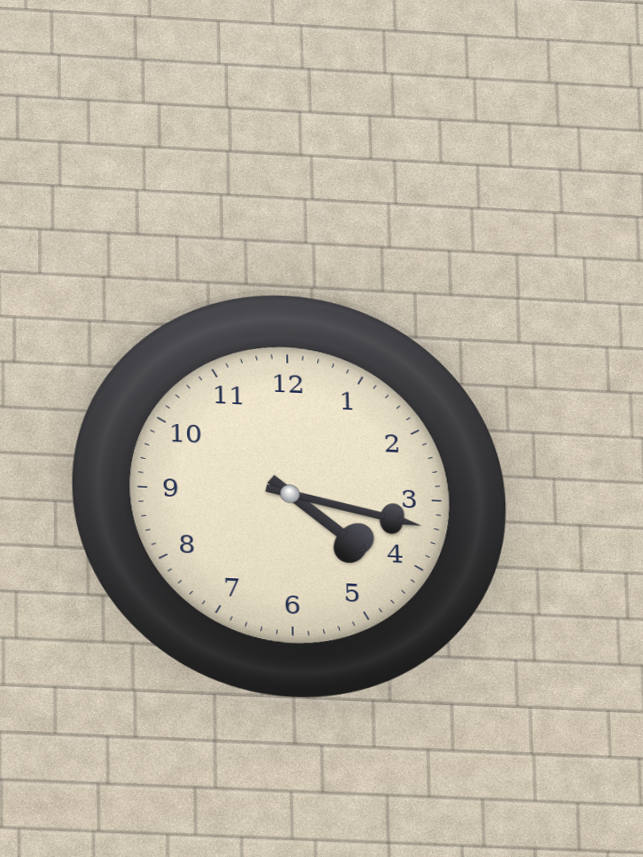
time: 4:17
